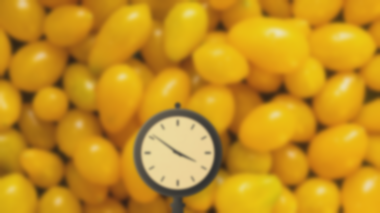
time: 3:51
